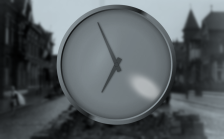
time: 6:56
